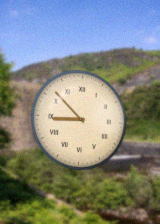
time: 8:52
